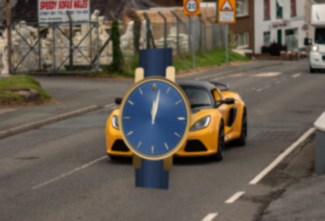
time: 12:02
